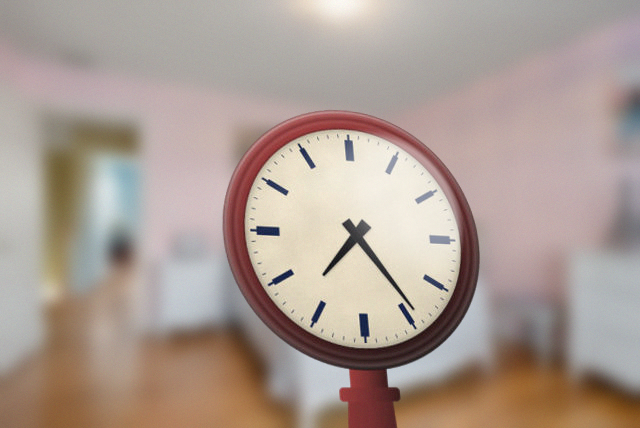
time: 7:24
